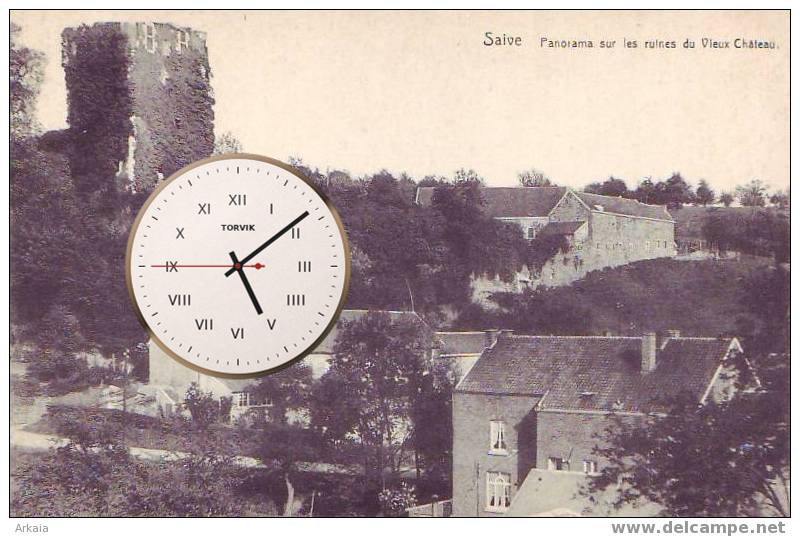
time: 5:08:45
